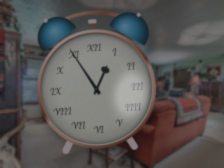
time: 12:55
